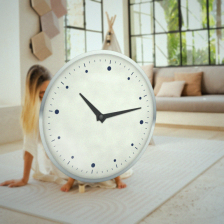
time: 10:12
